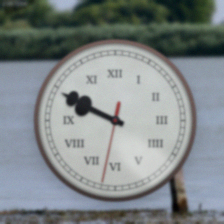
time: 9:49:32
